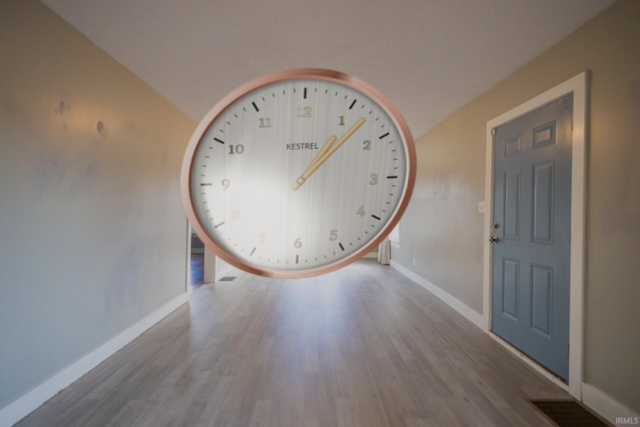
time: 1:07
